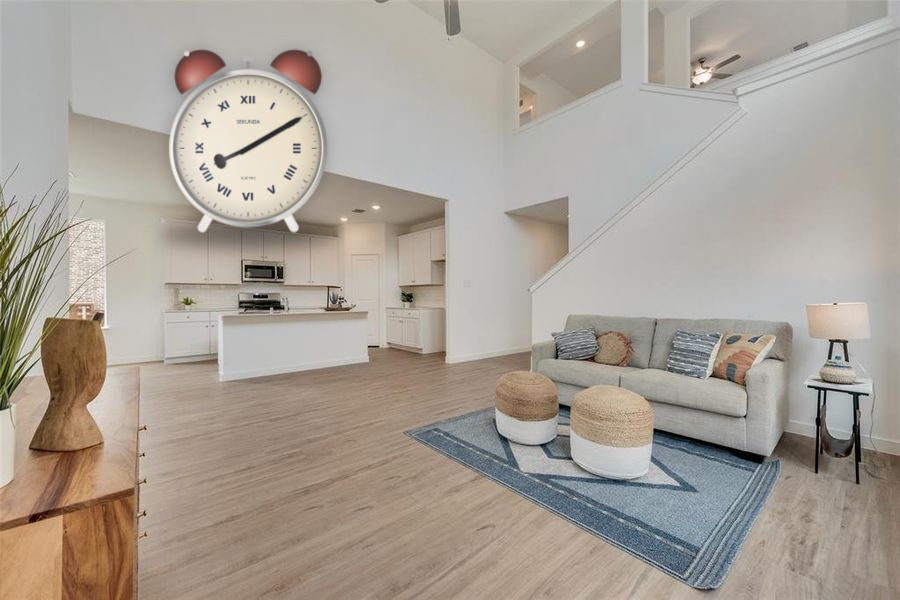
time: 8:10
